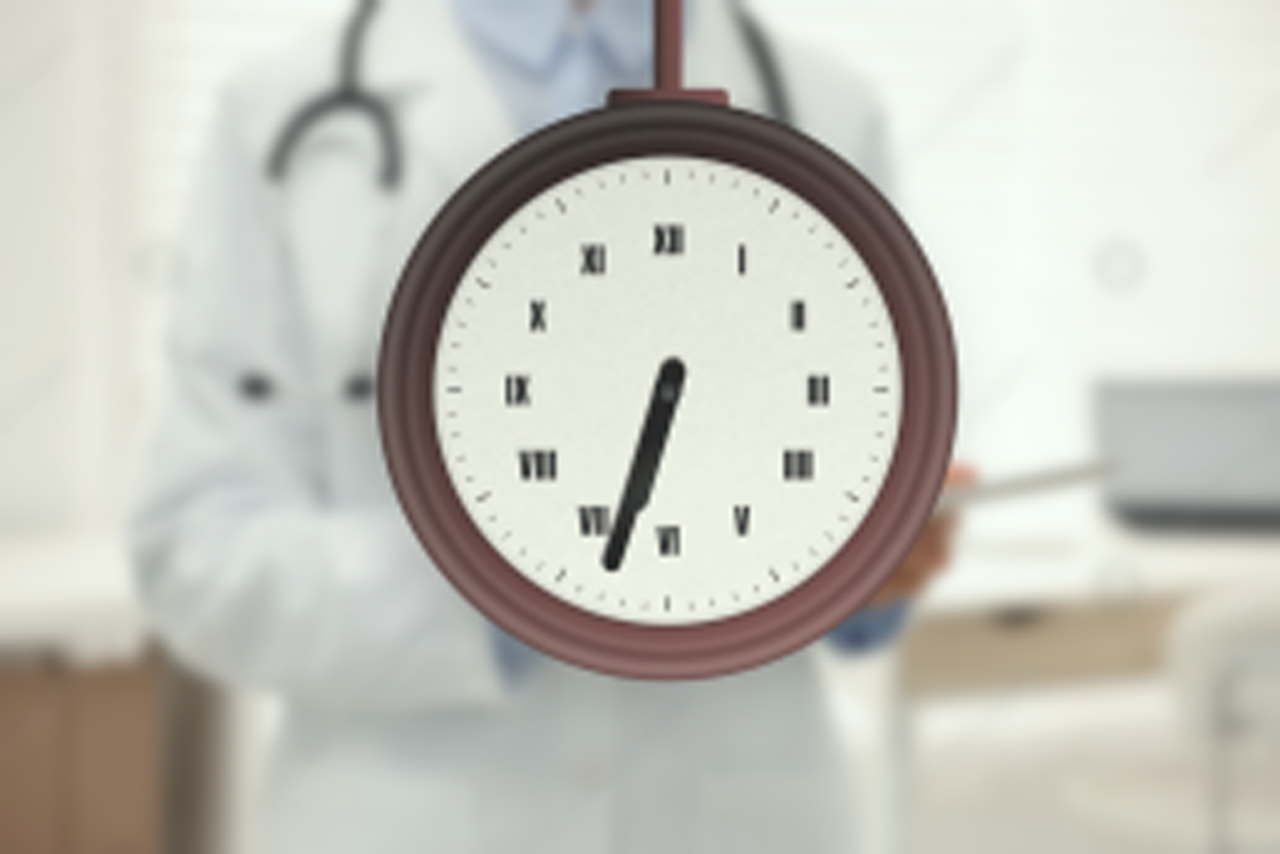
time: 6:33
